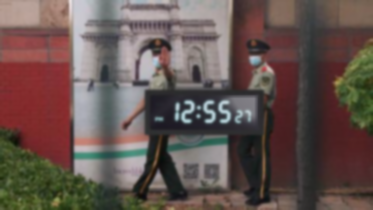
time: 12:55:27
